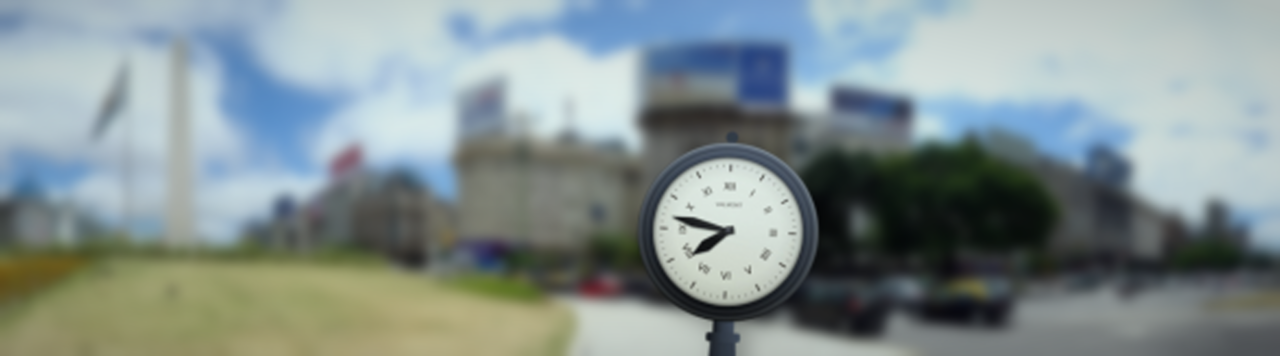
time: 7:47
